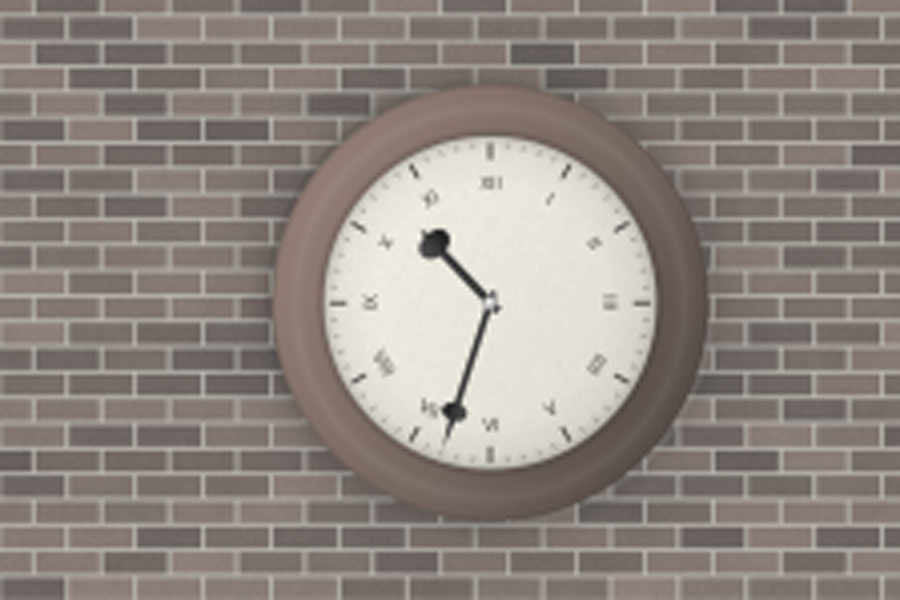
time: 10:33
